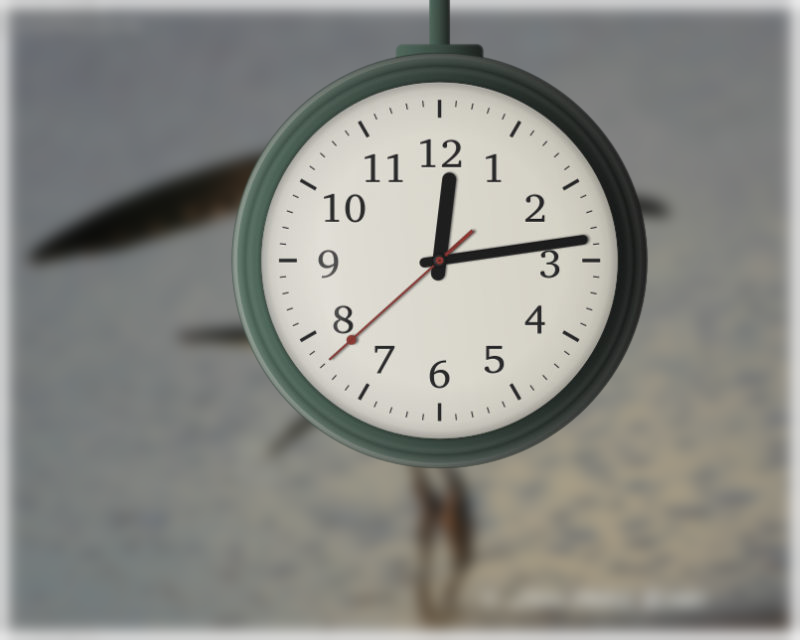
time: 12:13:38
